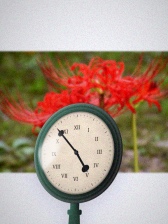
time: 4:53
